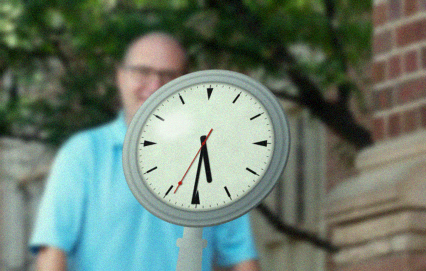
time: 5:30:34
